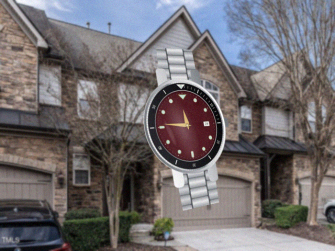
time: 11:46
